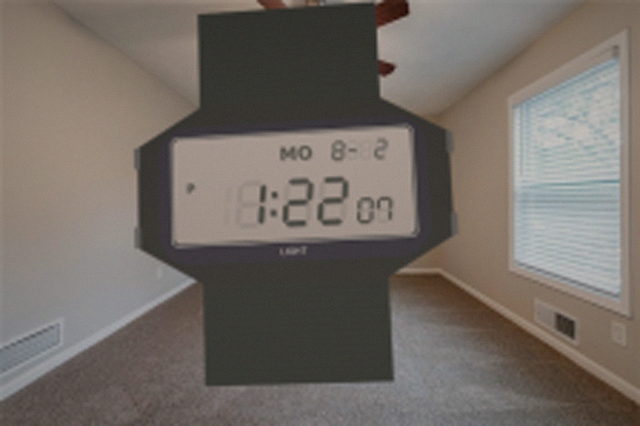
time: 1:22:07
